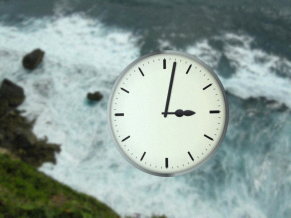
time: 3:02
